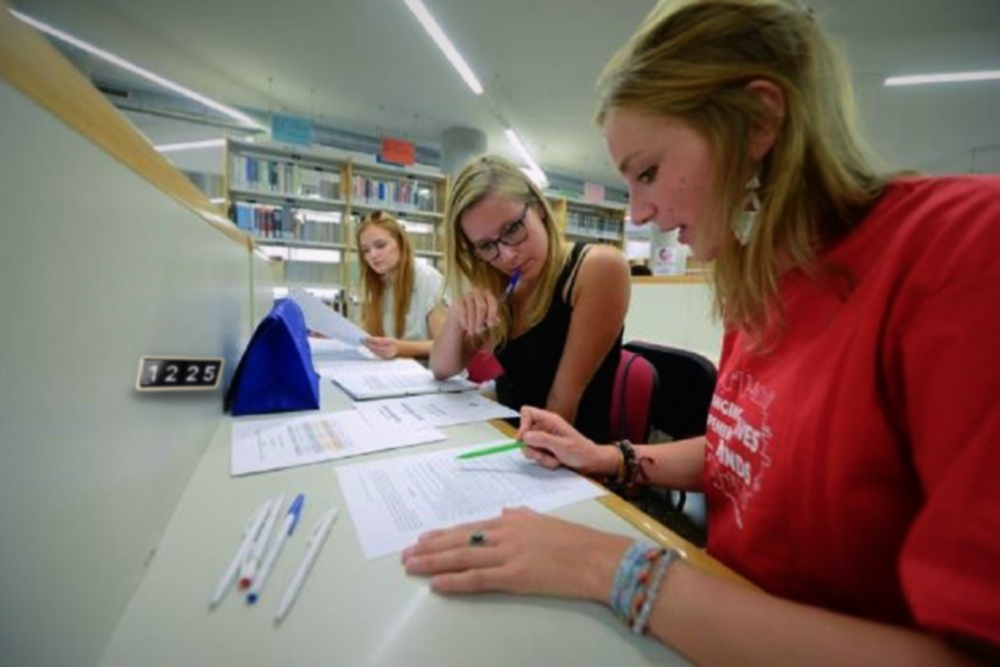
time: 12:25
